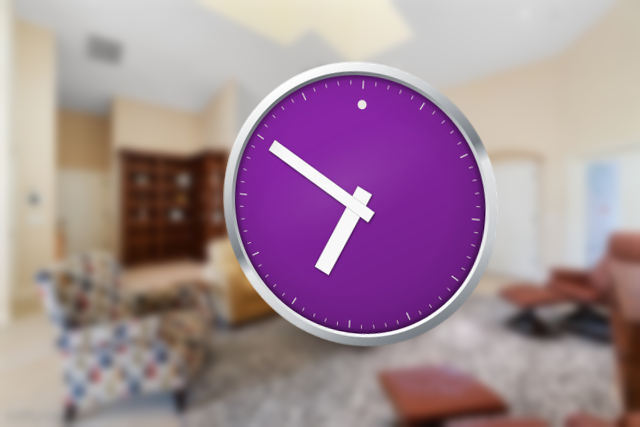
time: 6:50
